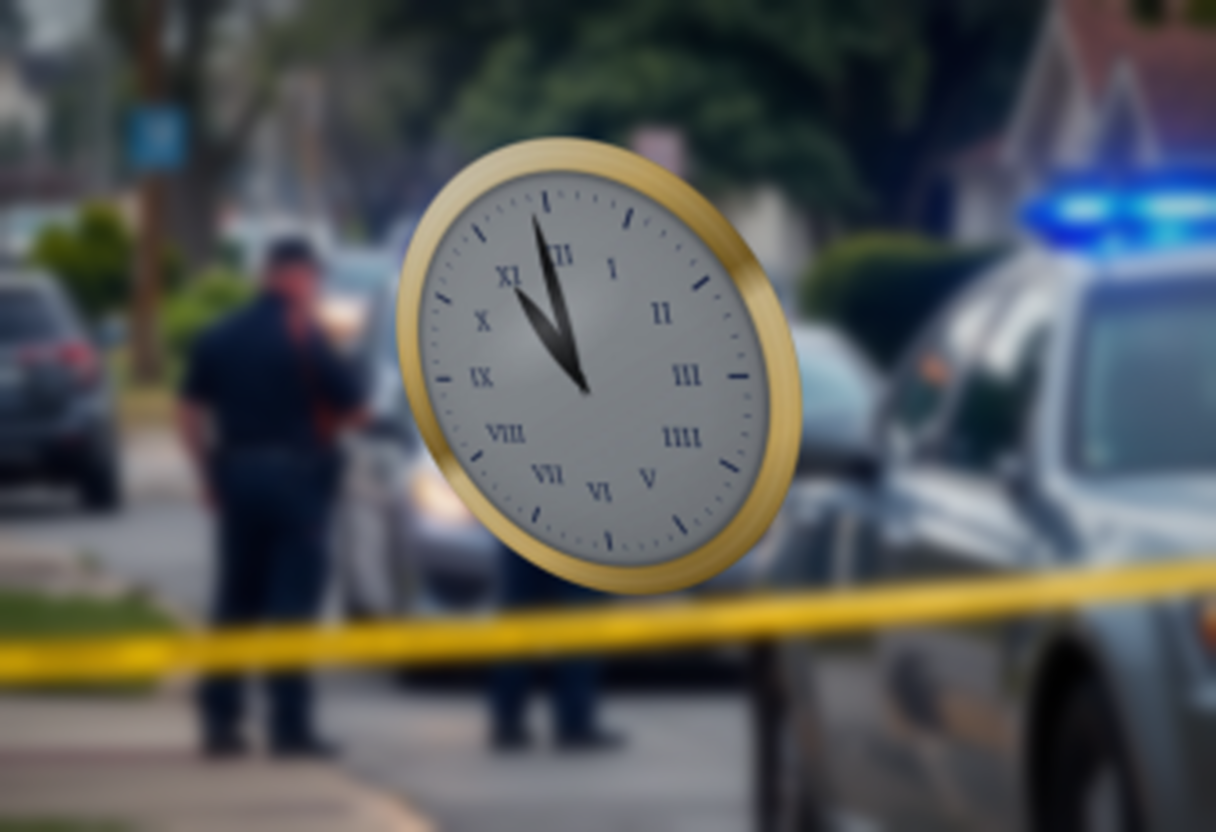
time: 10:59
